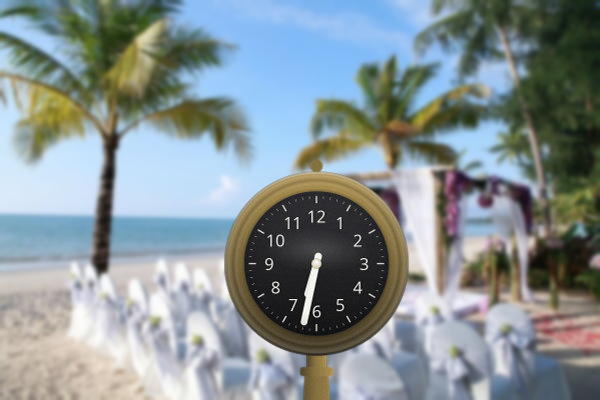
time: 6:32
